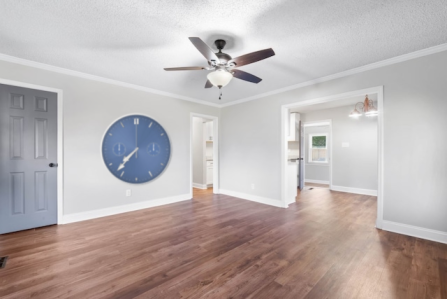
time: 7:37
